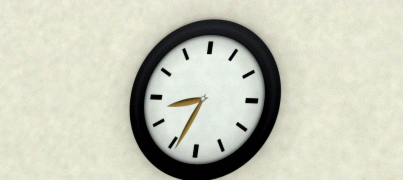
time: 8:34
